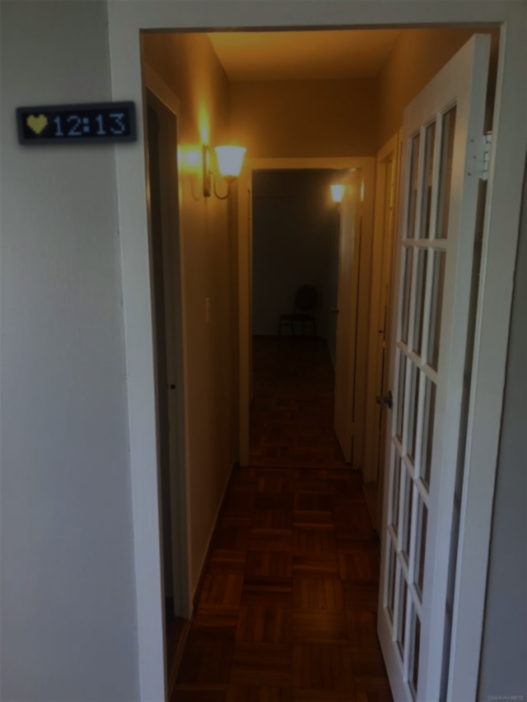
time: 12:13
